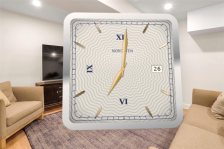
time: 7:01
